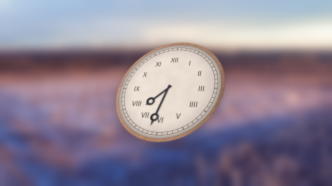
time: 7:32
